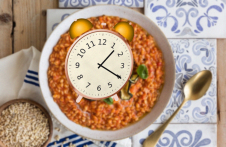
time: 1:20
